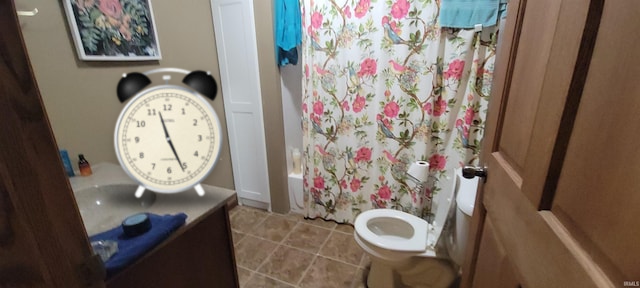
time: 11:26
